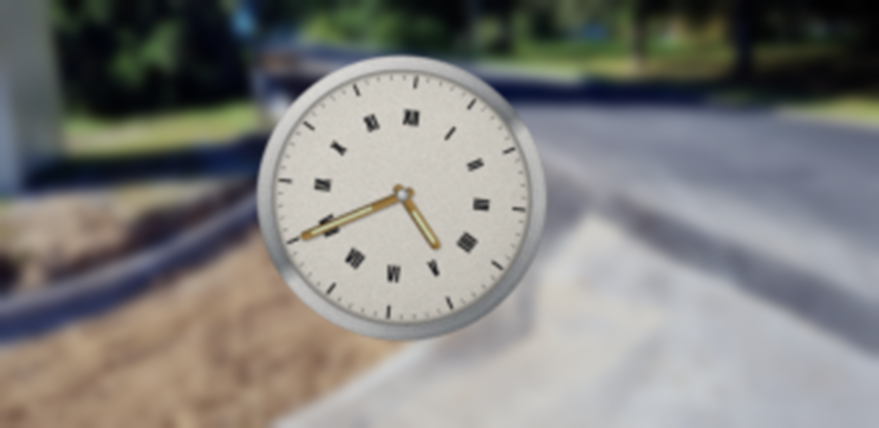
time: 4:40
